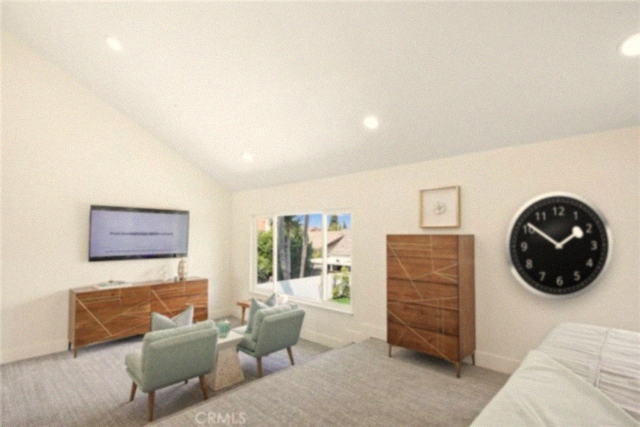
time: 1:51
